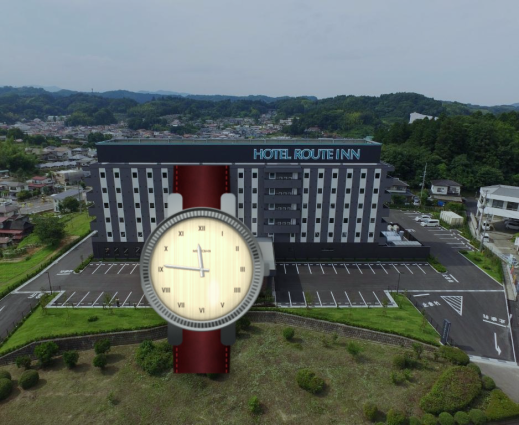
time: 11:46
